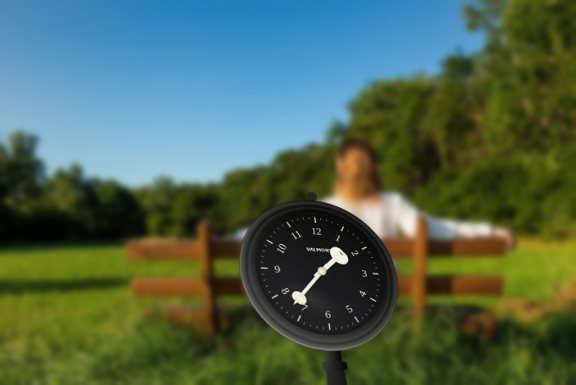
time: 1:37
